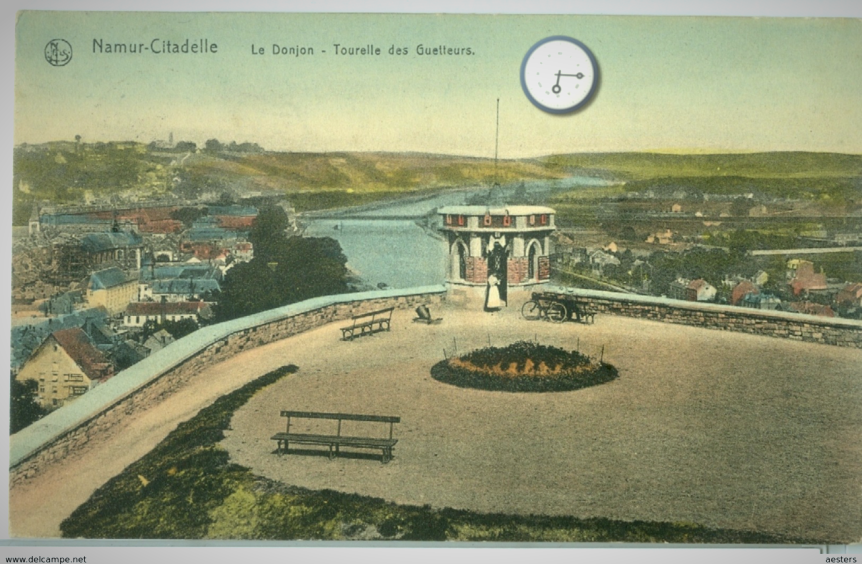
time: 6:15
